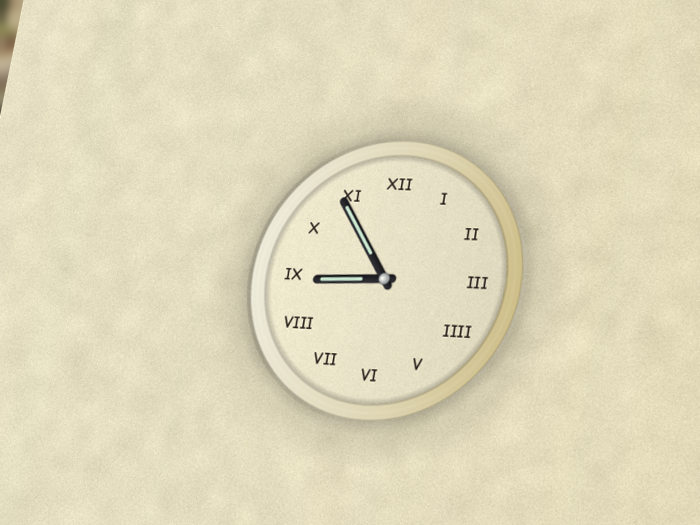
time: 8:54
